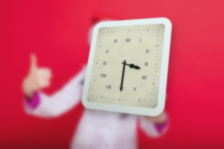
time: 3:30
